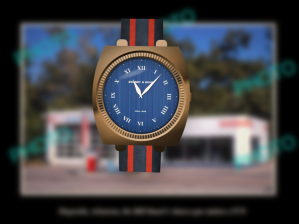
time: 11:07
